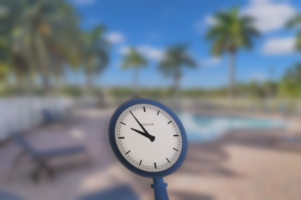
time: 9:55
